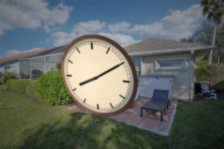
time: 8:10
